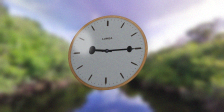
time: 9:15
